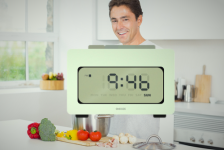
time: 9:46
